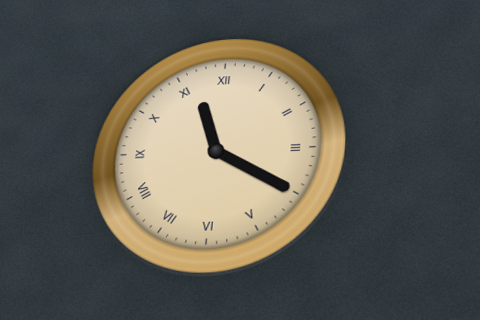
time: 11:20
